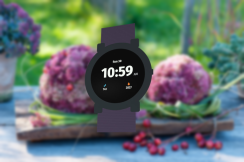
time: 10:59
